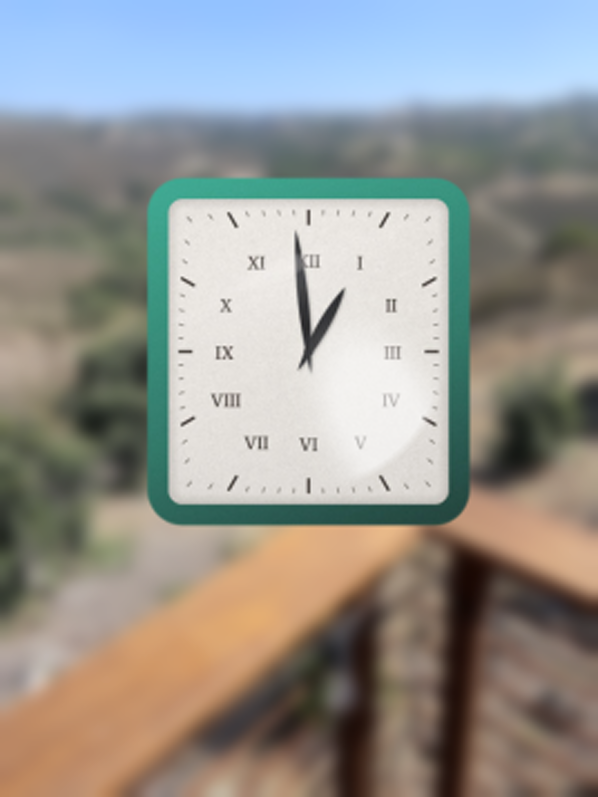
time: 12:59
